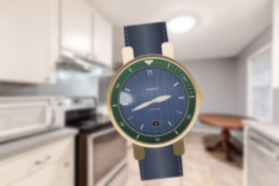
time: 2:42
